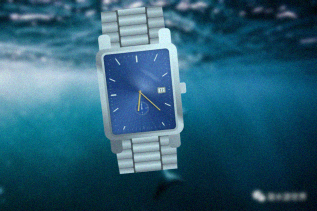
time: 6:23
